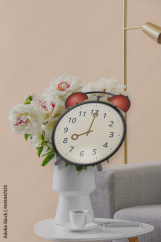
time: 8:01
